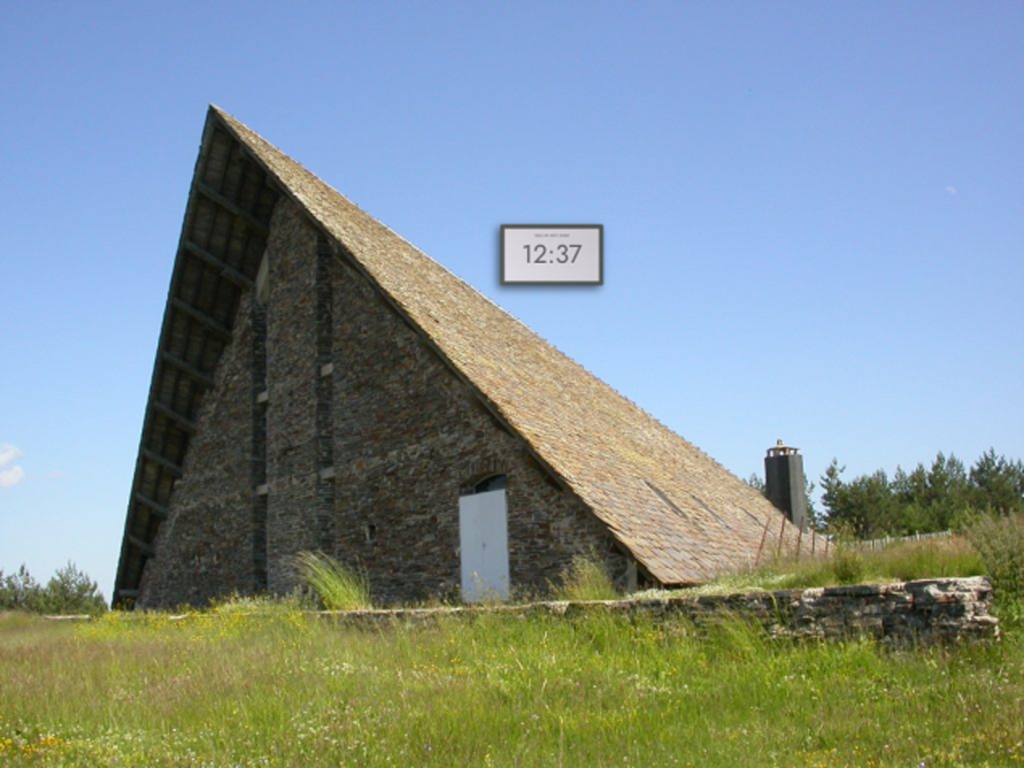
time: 12:37
